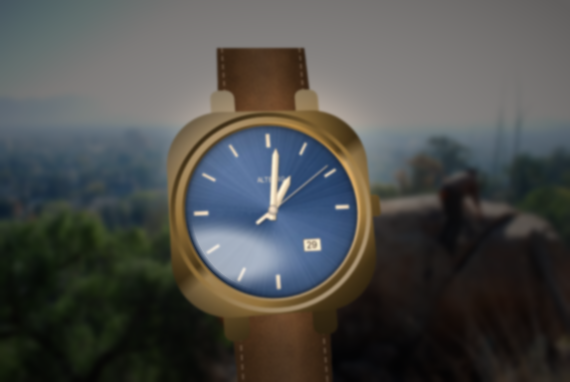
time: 1:01:09
